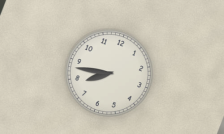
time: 7:43
